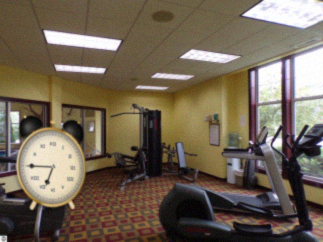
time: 6:45
